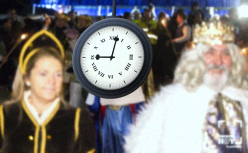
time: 9:02
